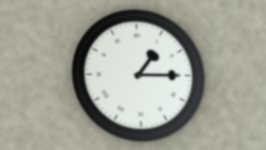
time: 1:15
